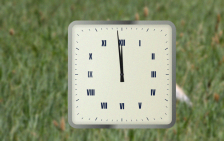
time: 11:59
